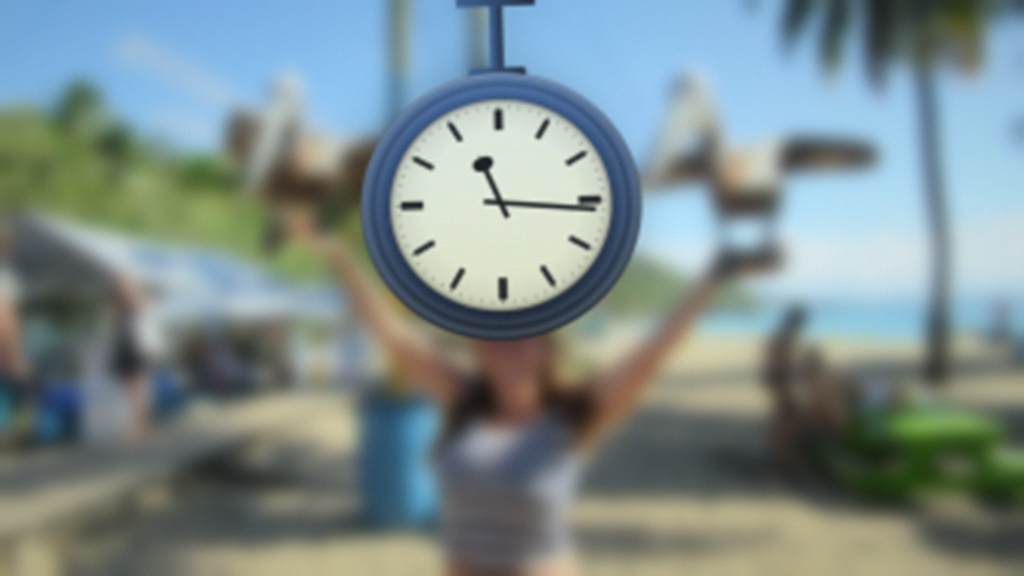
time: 11:16
